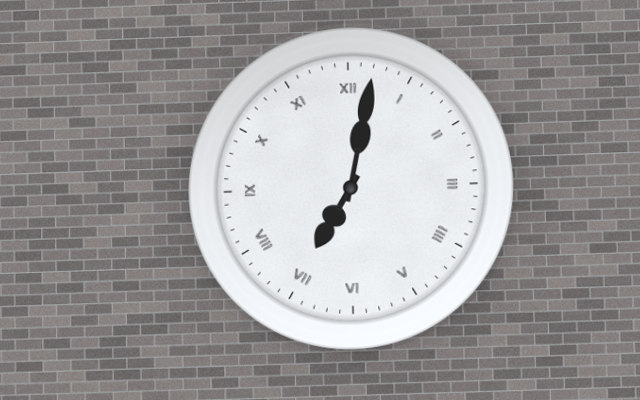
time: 7:02
